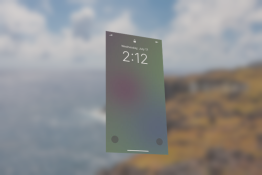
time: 2:12
